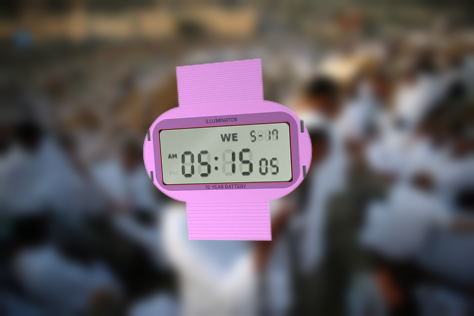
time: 5:15:05
